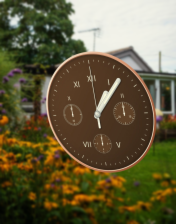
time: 1:07
